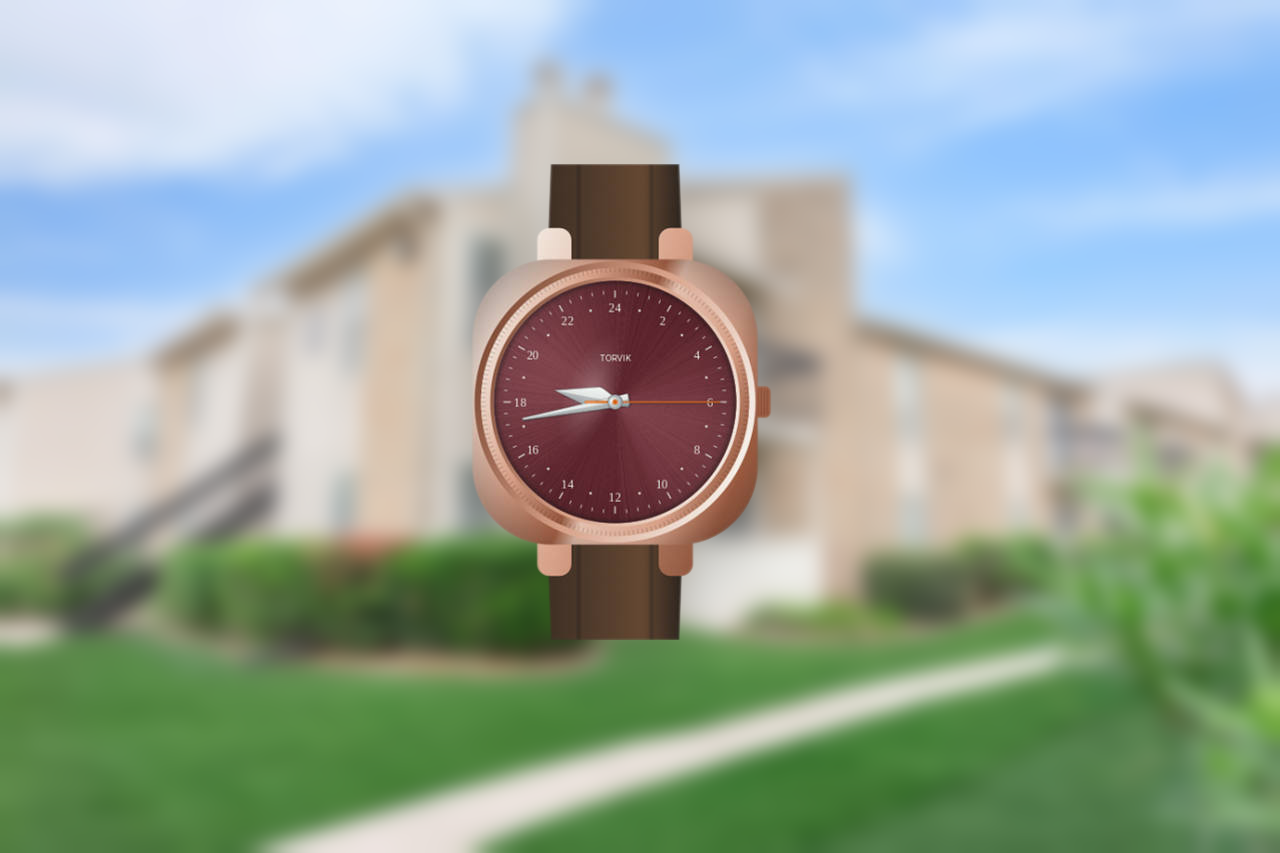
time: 18:43:15
